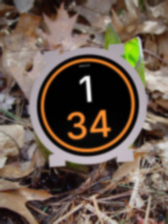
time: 1:34
